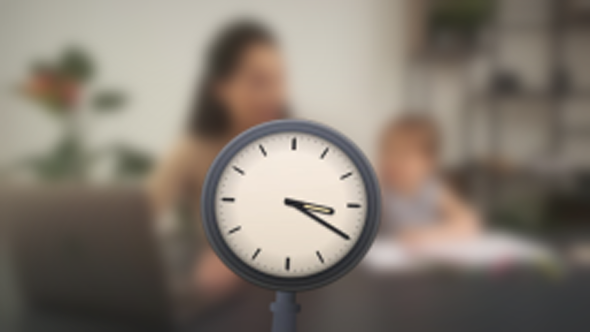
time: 3:20
